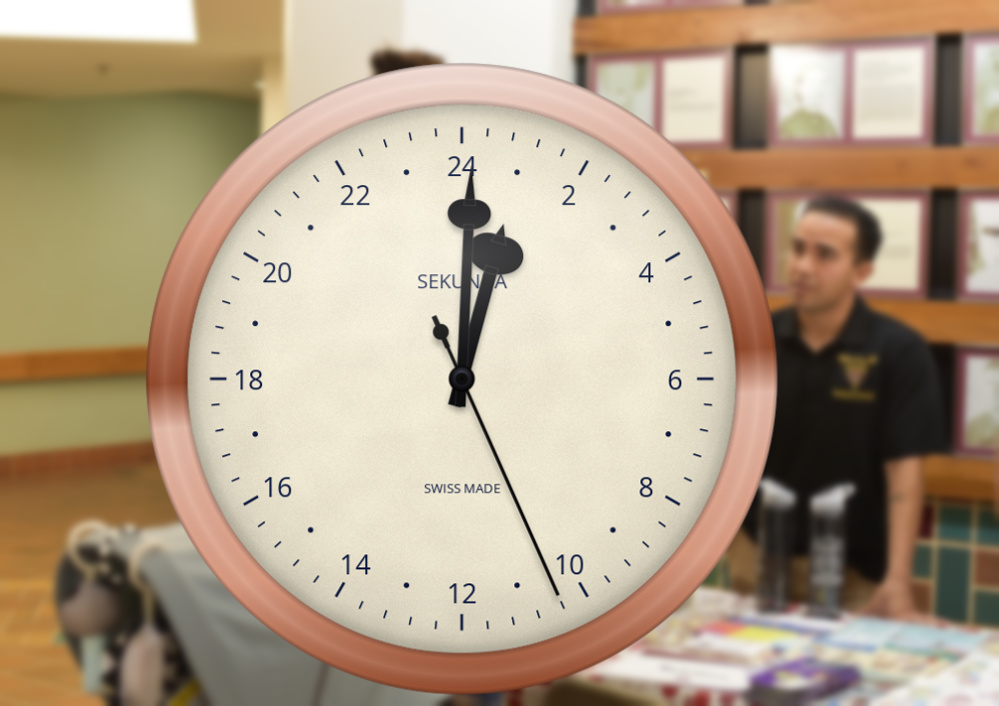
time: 1:00:26
